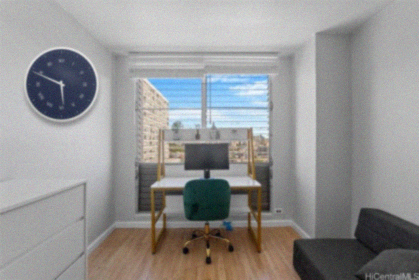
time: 5:49
